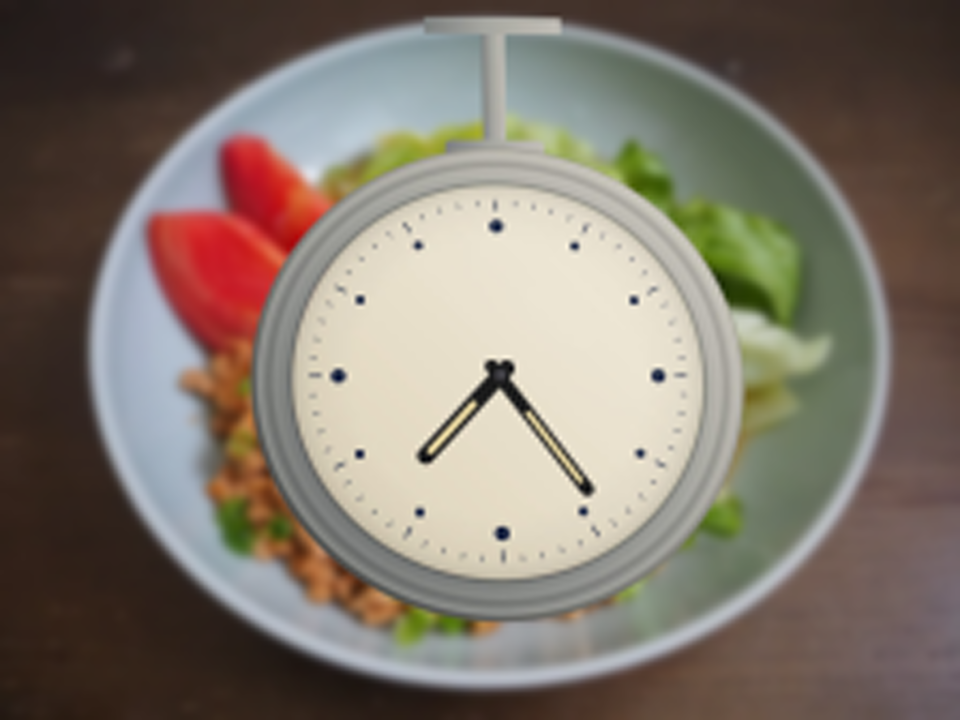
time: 7:24
